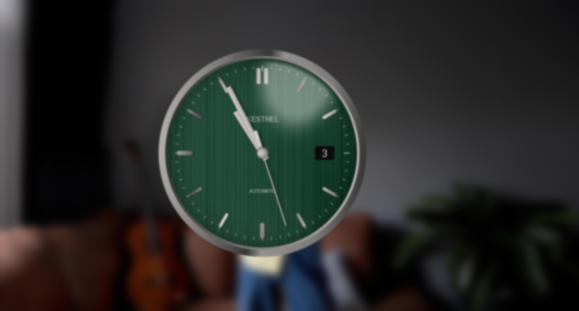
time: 10:55:27
